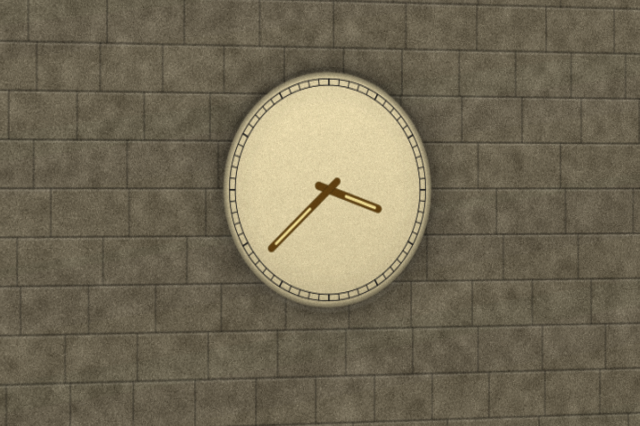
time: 3:38
